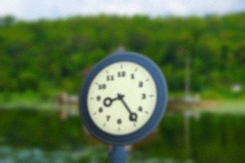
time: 8:24
